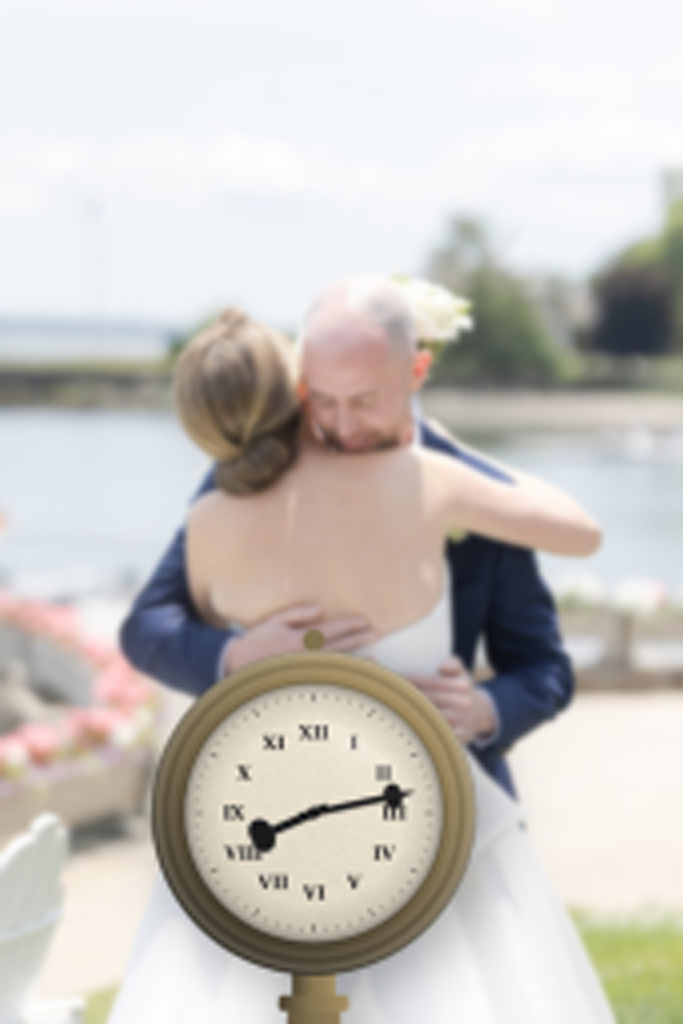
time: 8:13
